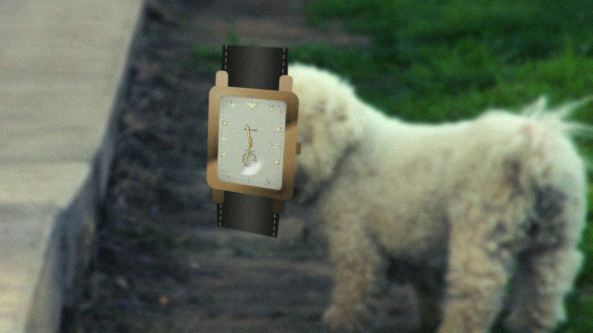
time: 11:32
